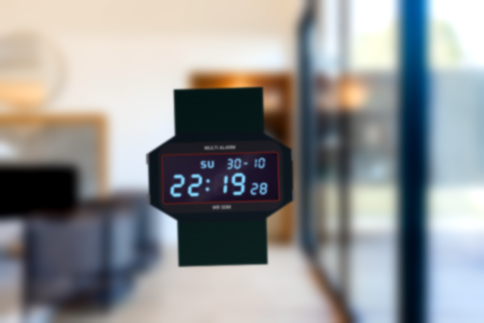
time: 22:19:28
